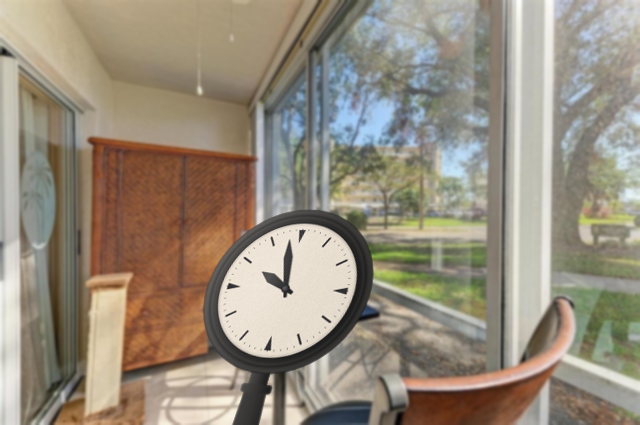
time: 9:58
